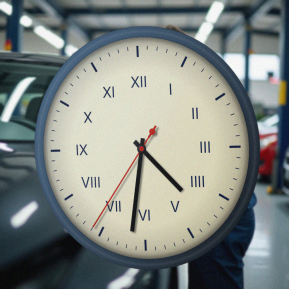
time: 4:31:36
